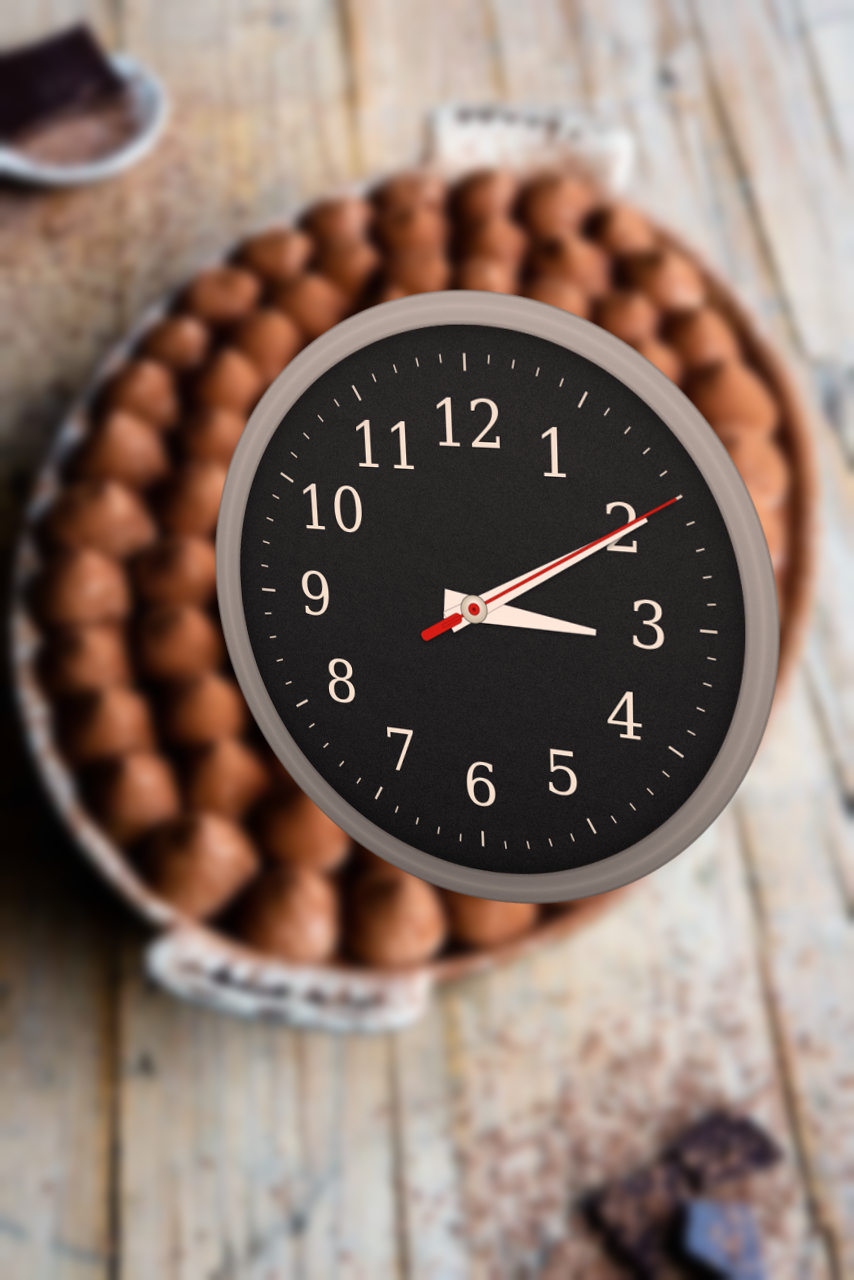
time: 3:10:10
